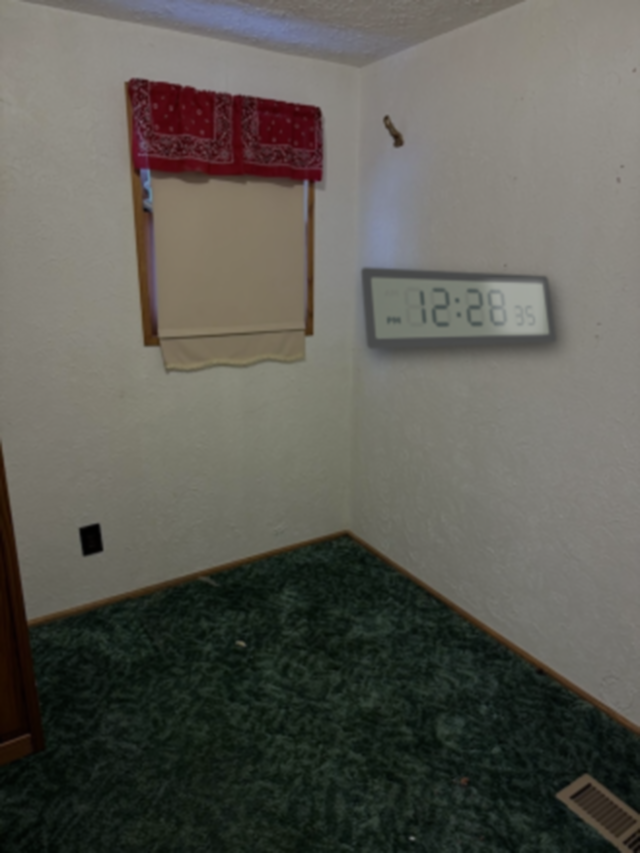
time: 12:28:35
